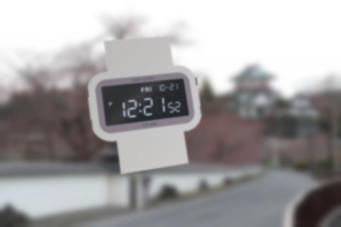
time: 12:21:52
